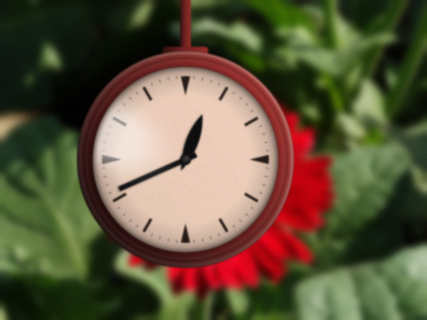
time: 12:41
